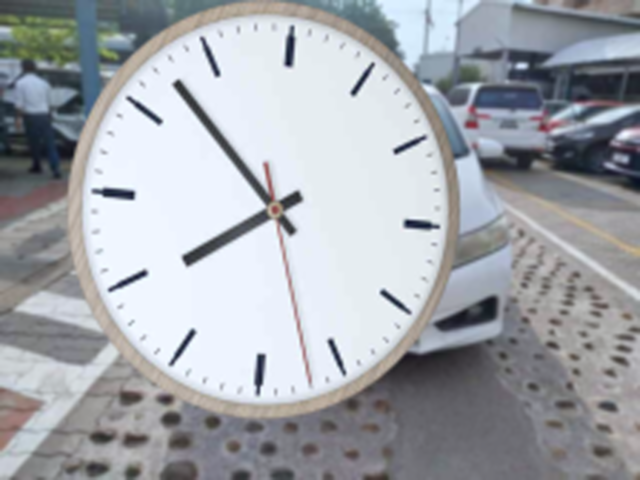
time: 7:52:27
